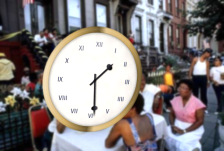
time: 1:29
